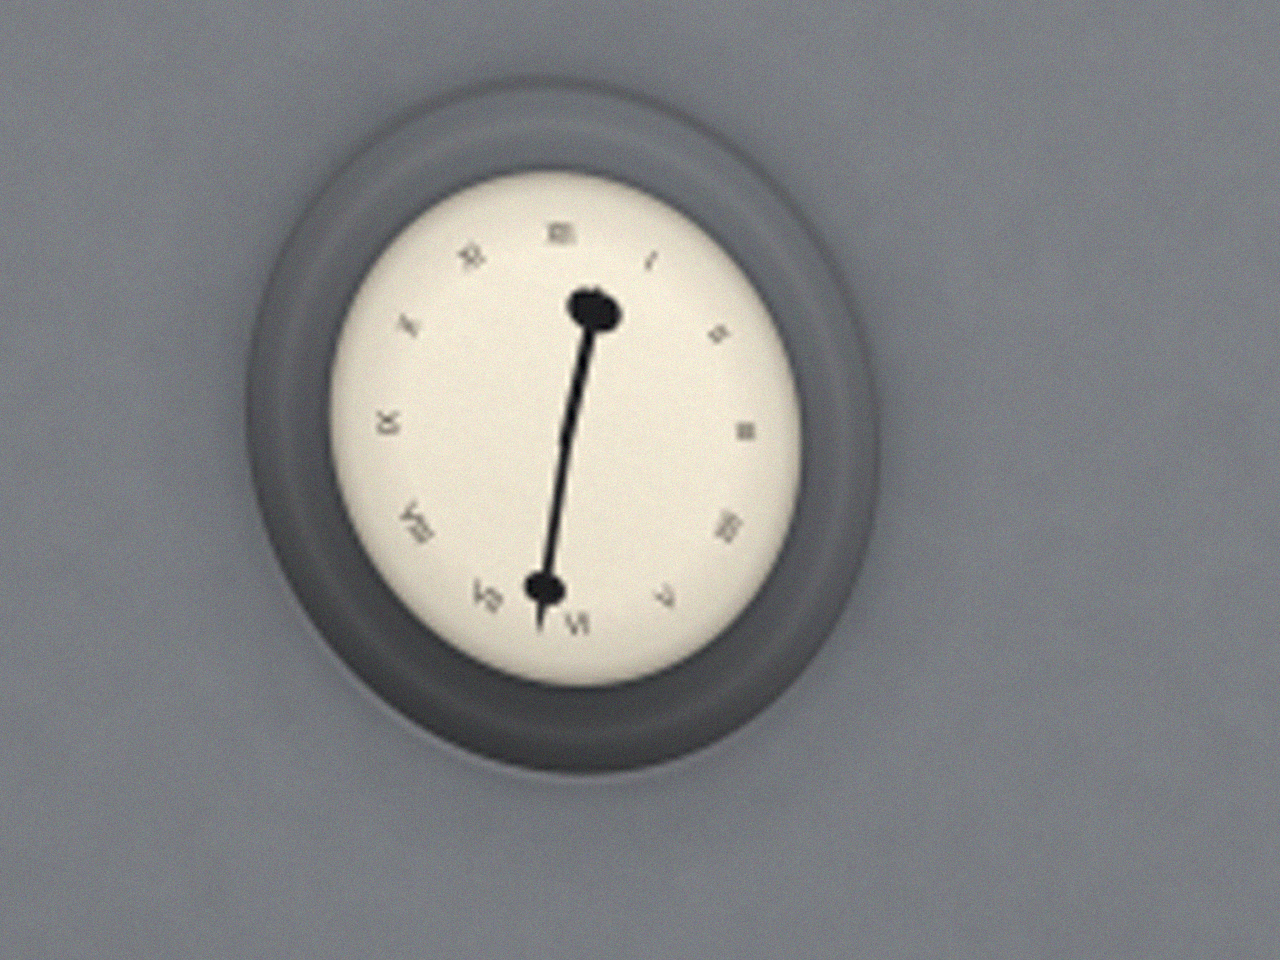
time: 12:32
